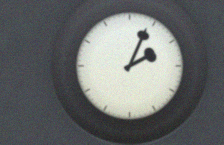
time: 2:04
